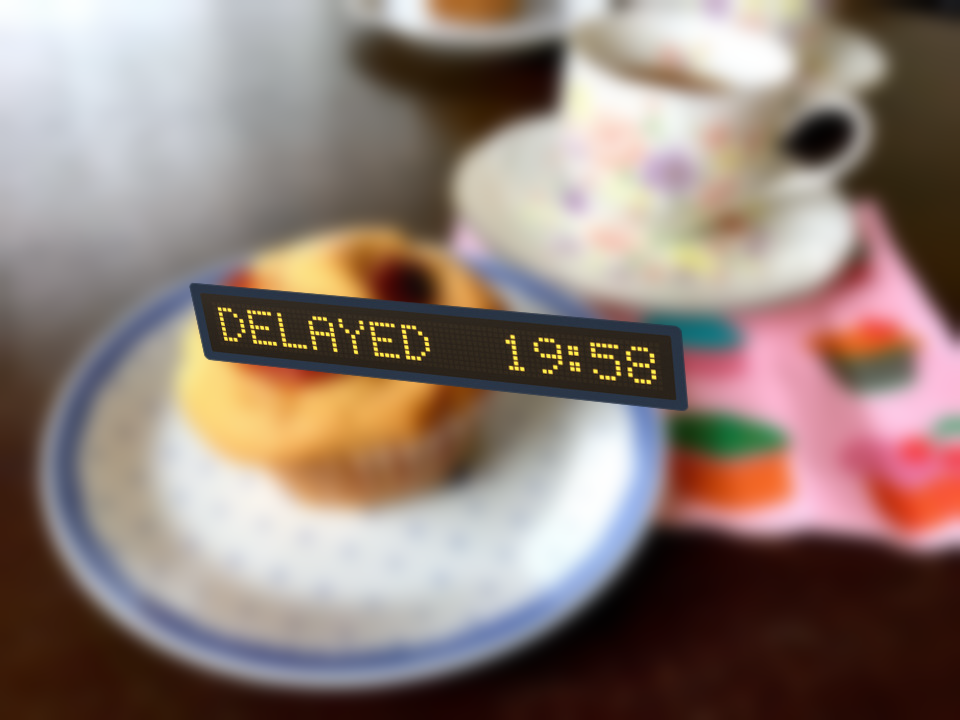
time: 19:58
